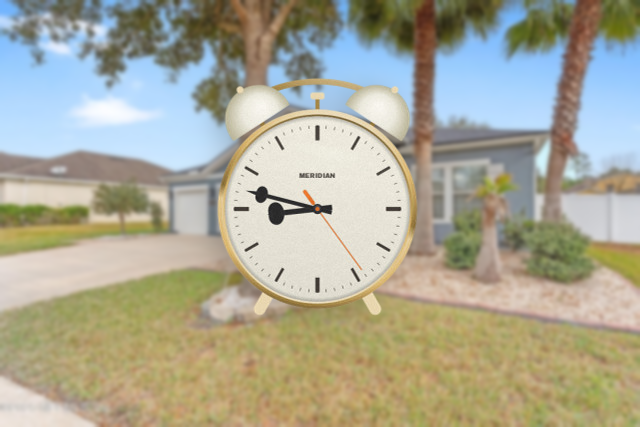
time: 8:47:24
